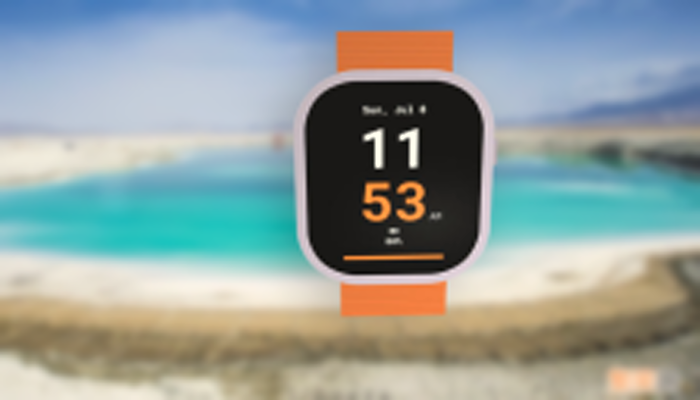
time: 11:53
